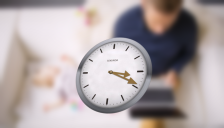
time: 3:19
